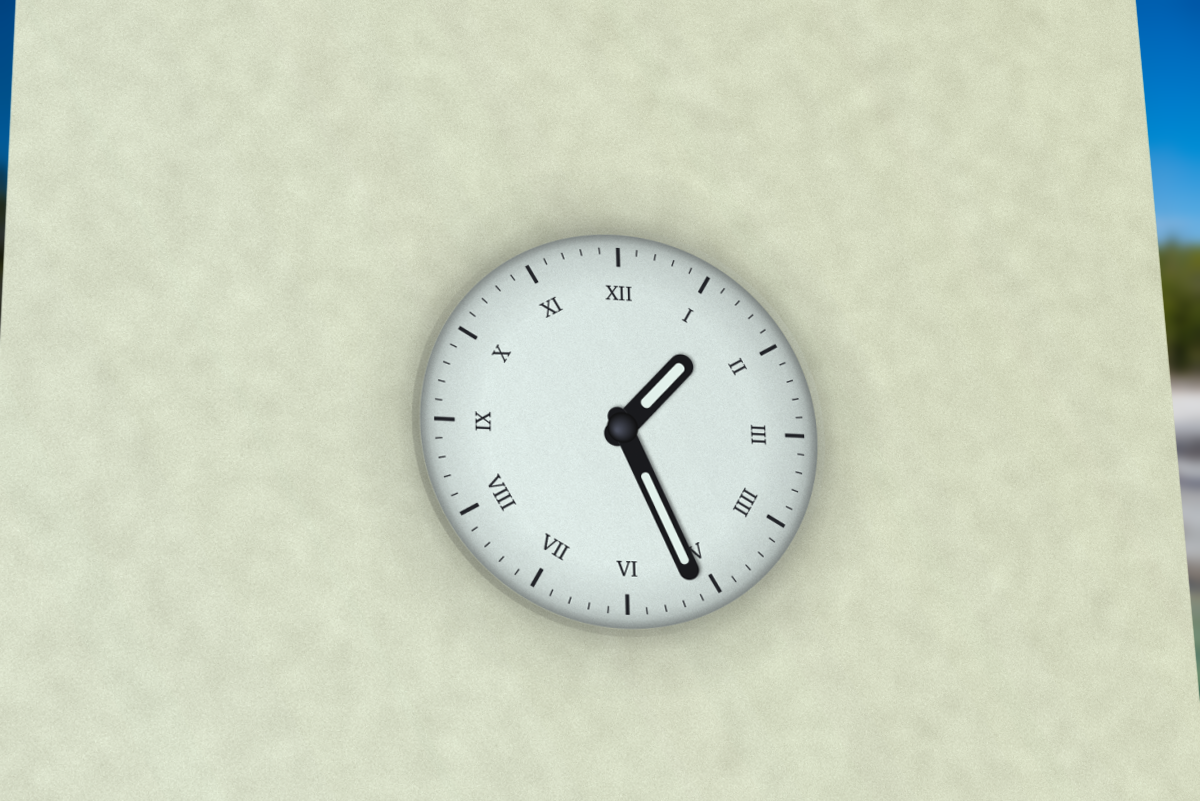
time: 1:26
